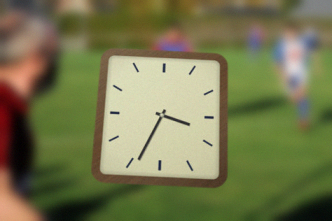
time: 3:34
